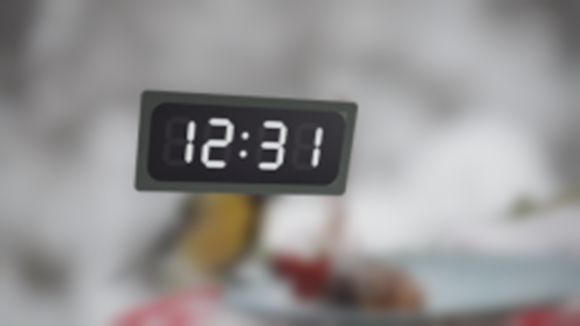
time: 12:31
